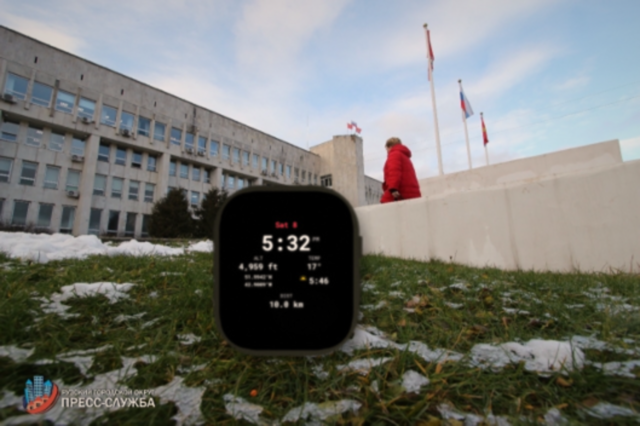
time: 5:32
